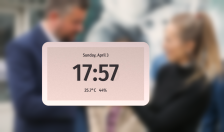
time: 17:57
